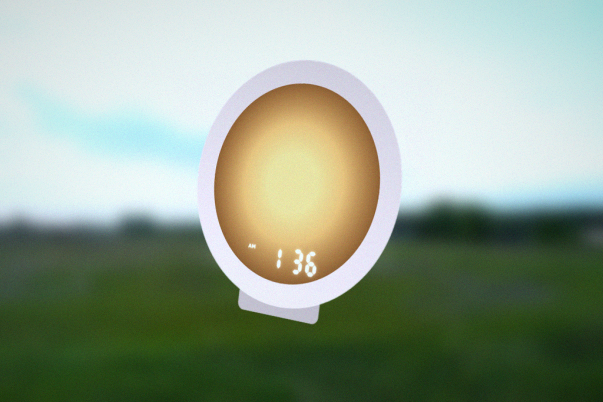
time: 1:36
